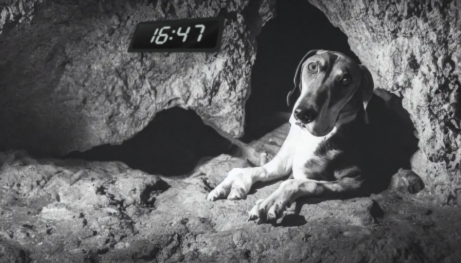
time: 16:47
